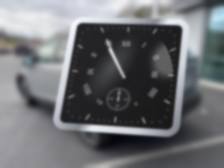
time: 10:55
